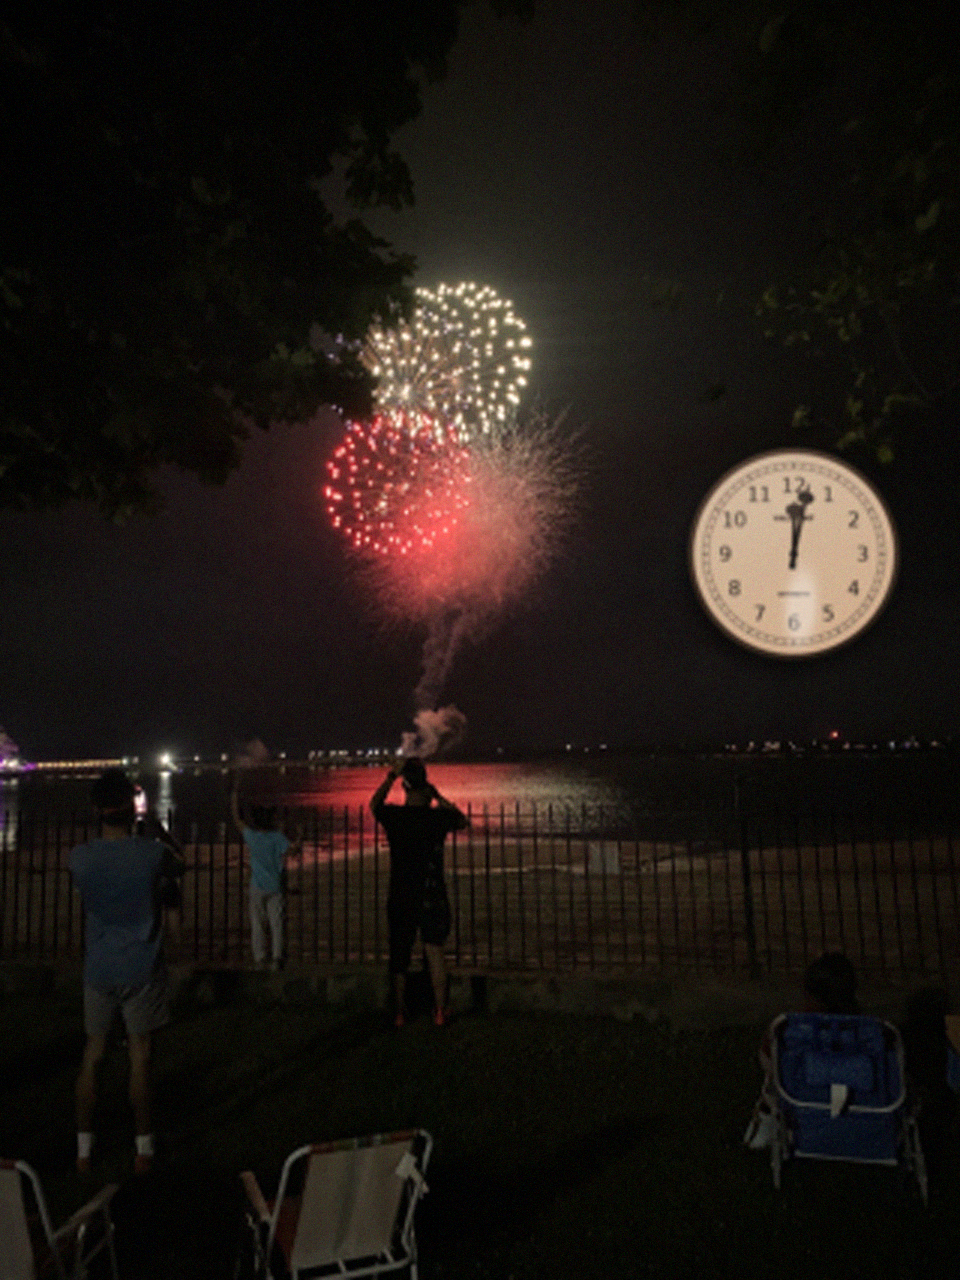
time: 12:02
